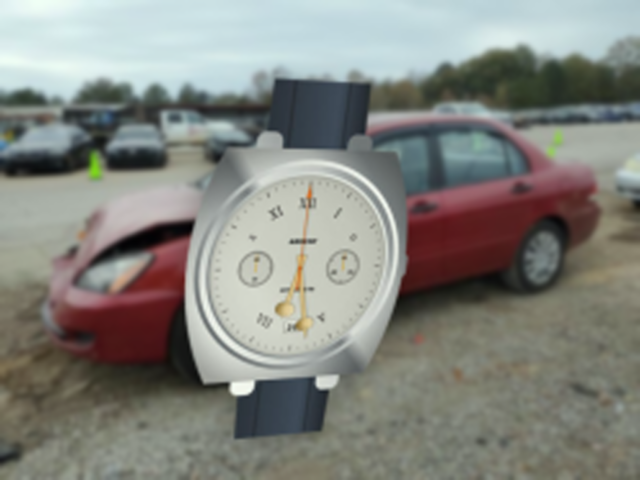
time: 6:28
